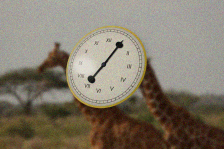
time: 7:05
